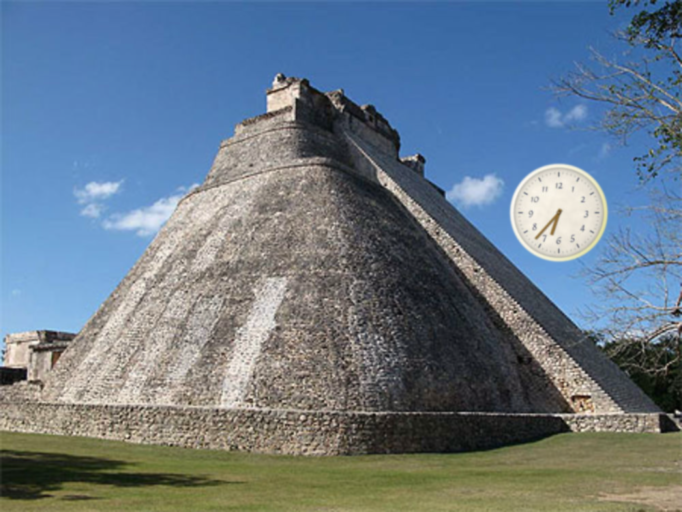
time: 6:37
